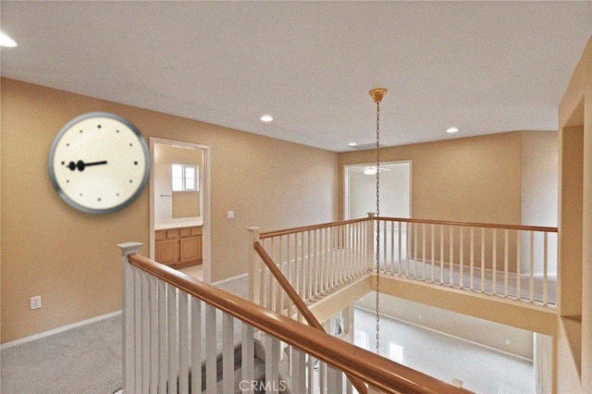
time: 8:44
